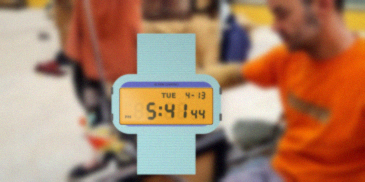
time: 5:41:44
